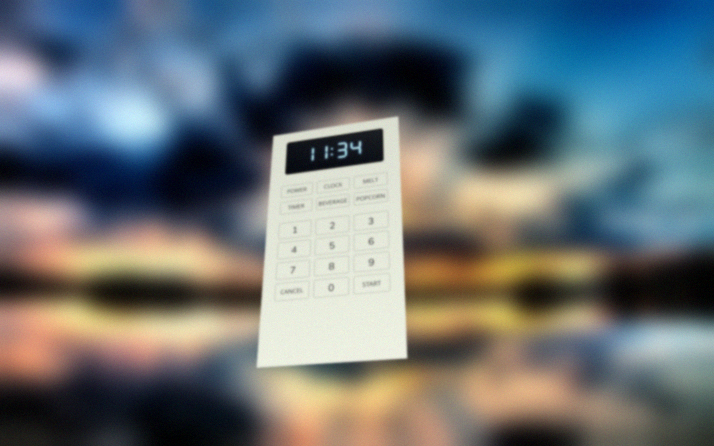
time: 11:34
